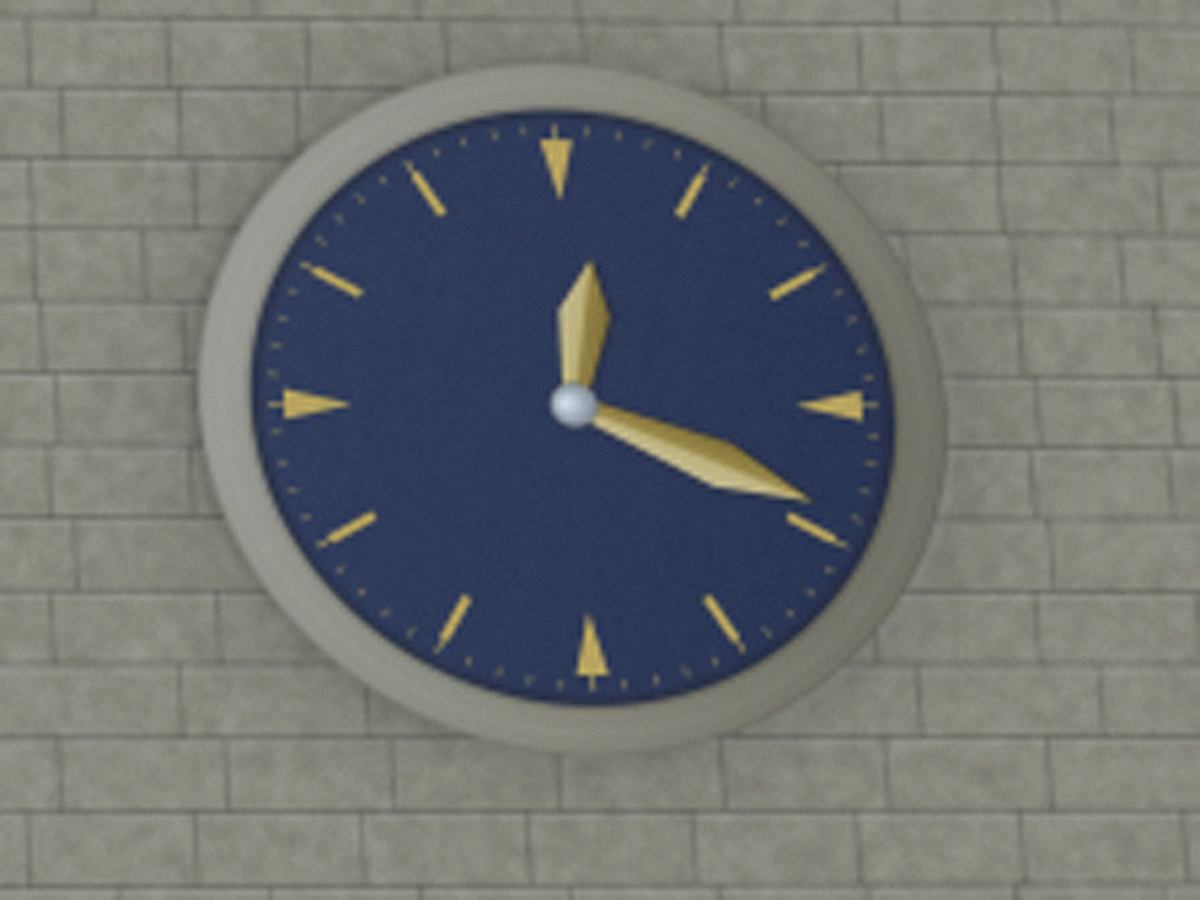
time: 12:19
